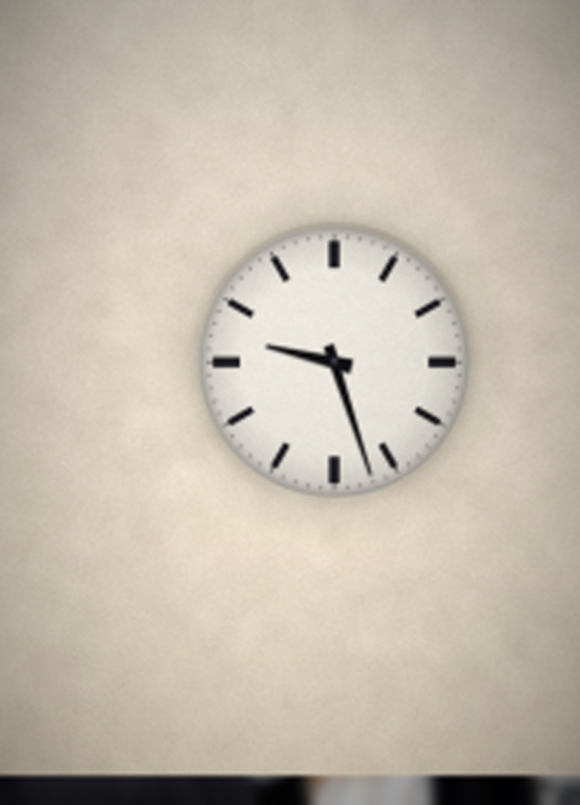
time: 9:27
